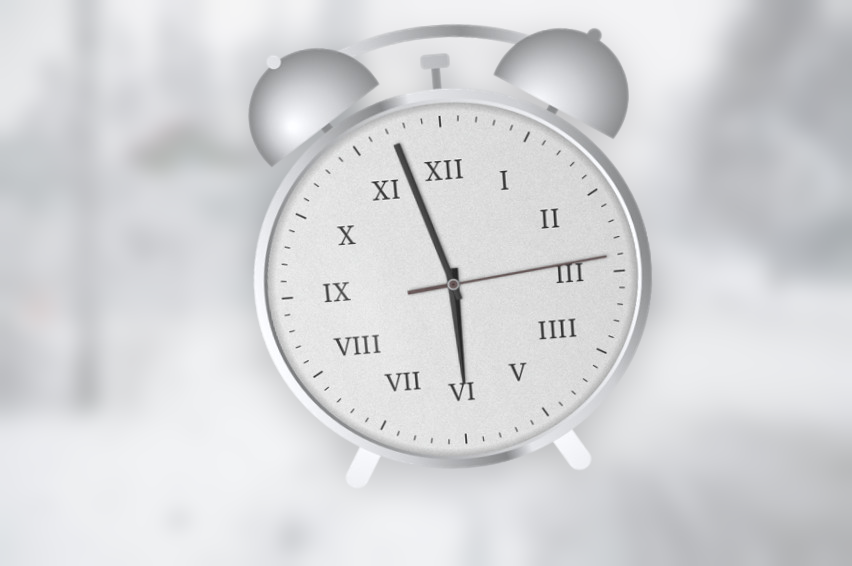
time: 5:57:14
